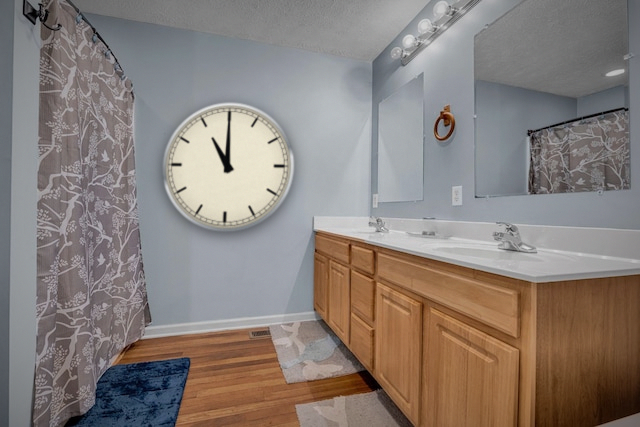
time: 11:00
